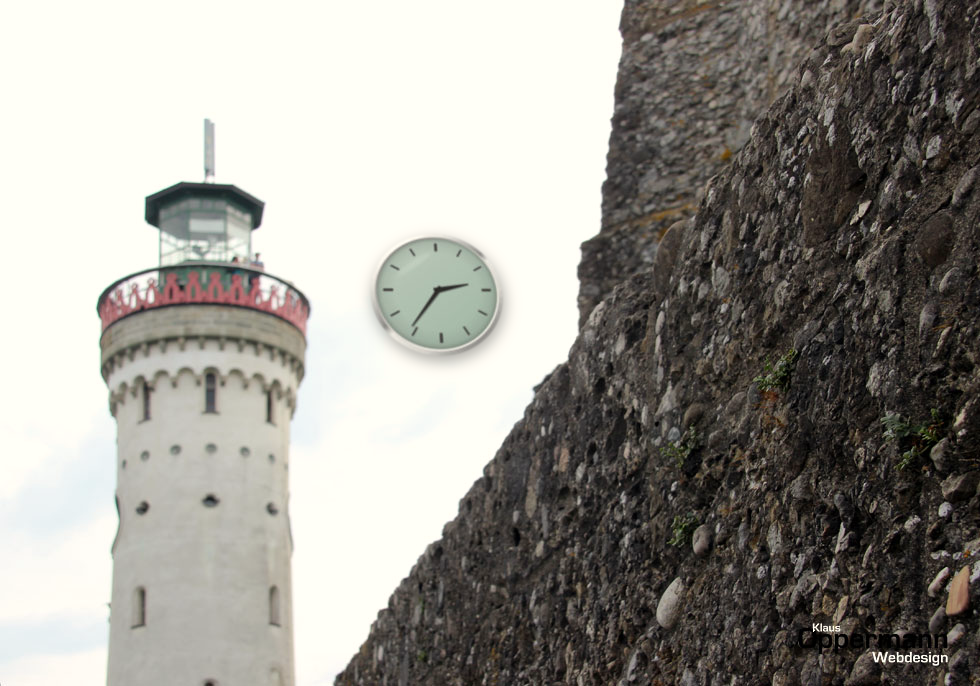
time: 2:36
